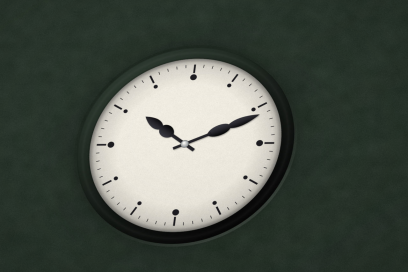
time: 10:11
